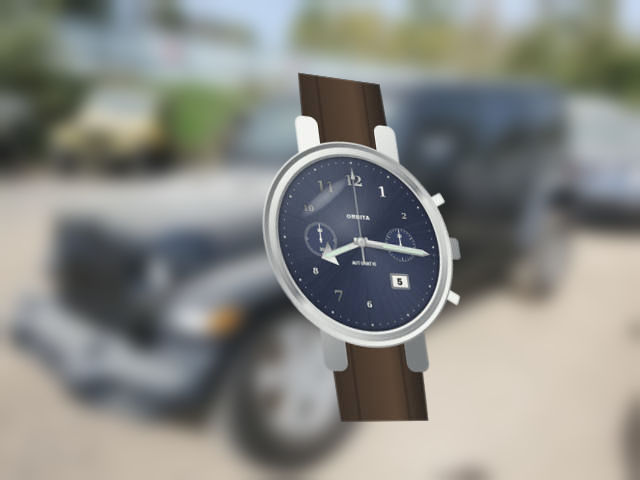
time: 8:16
